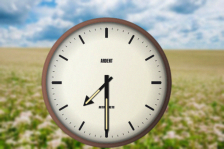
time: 7:30
